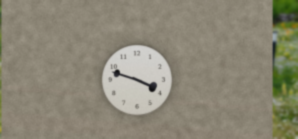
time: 3:48
